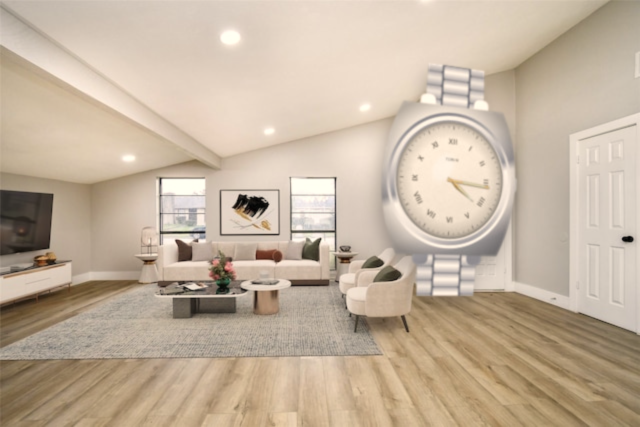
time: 4:16
